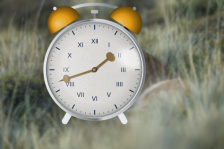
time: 1:42
